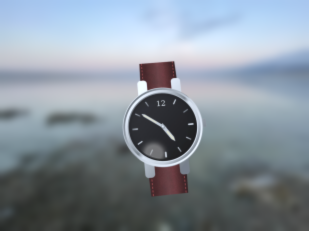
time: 4:51
